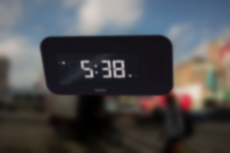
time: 5:38
